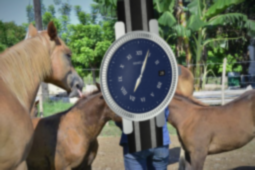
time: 7:04
